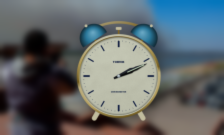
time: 2:11
